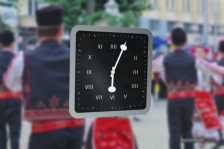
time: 6:04
